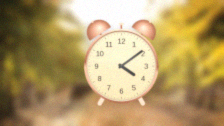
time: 4:09
